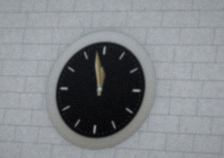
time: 11:58
